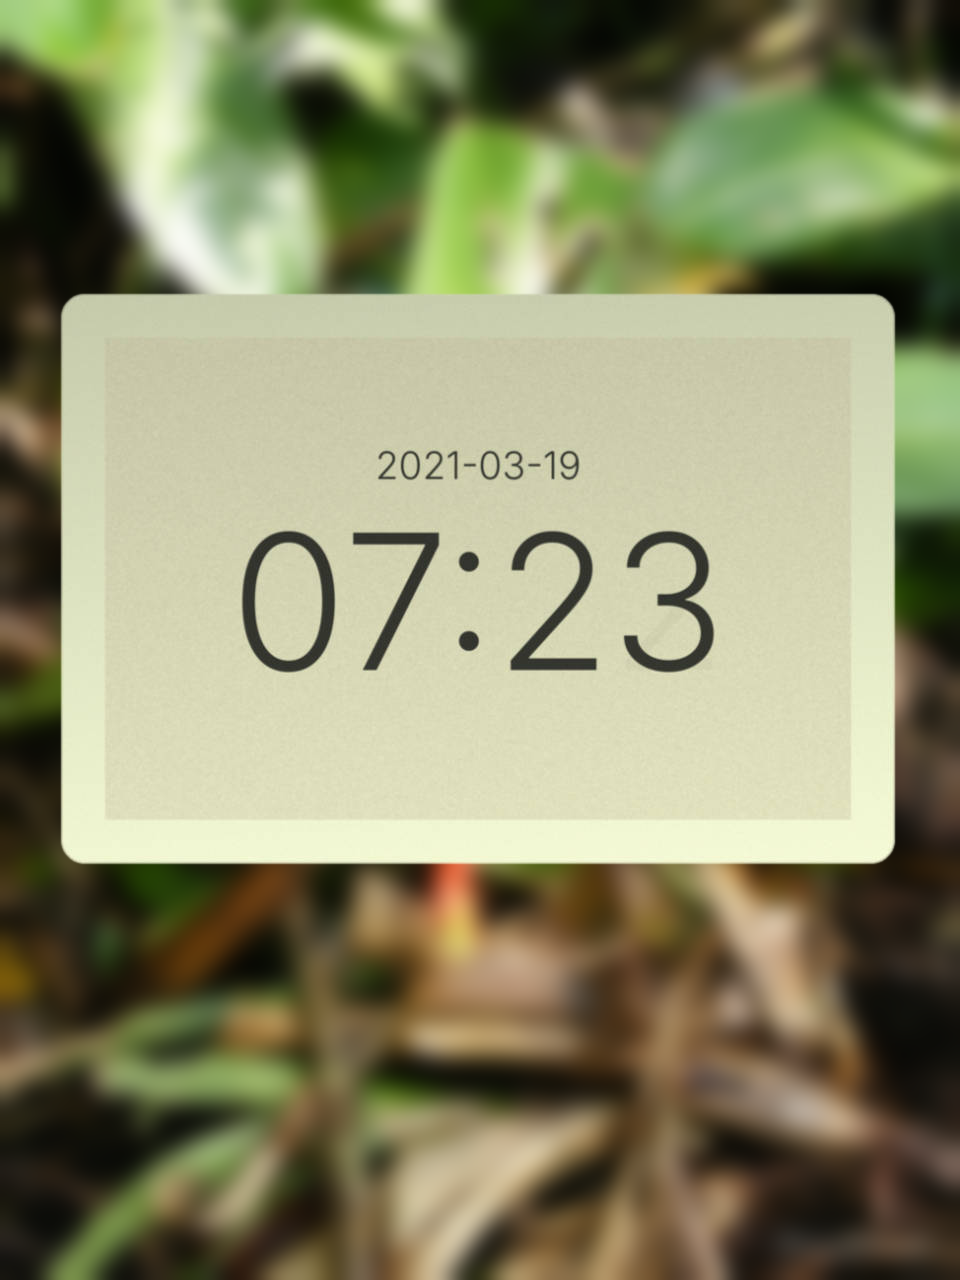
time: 7:23
